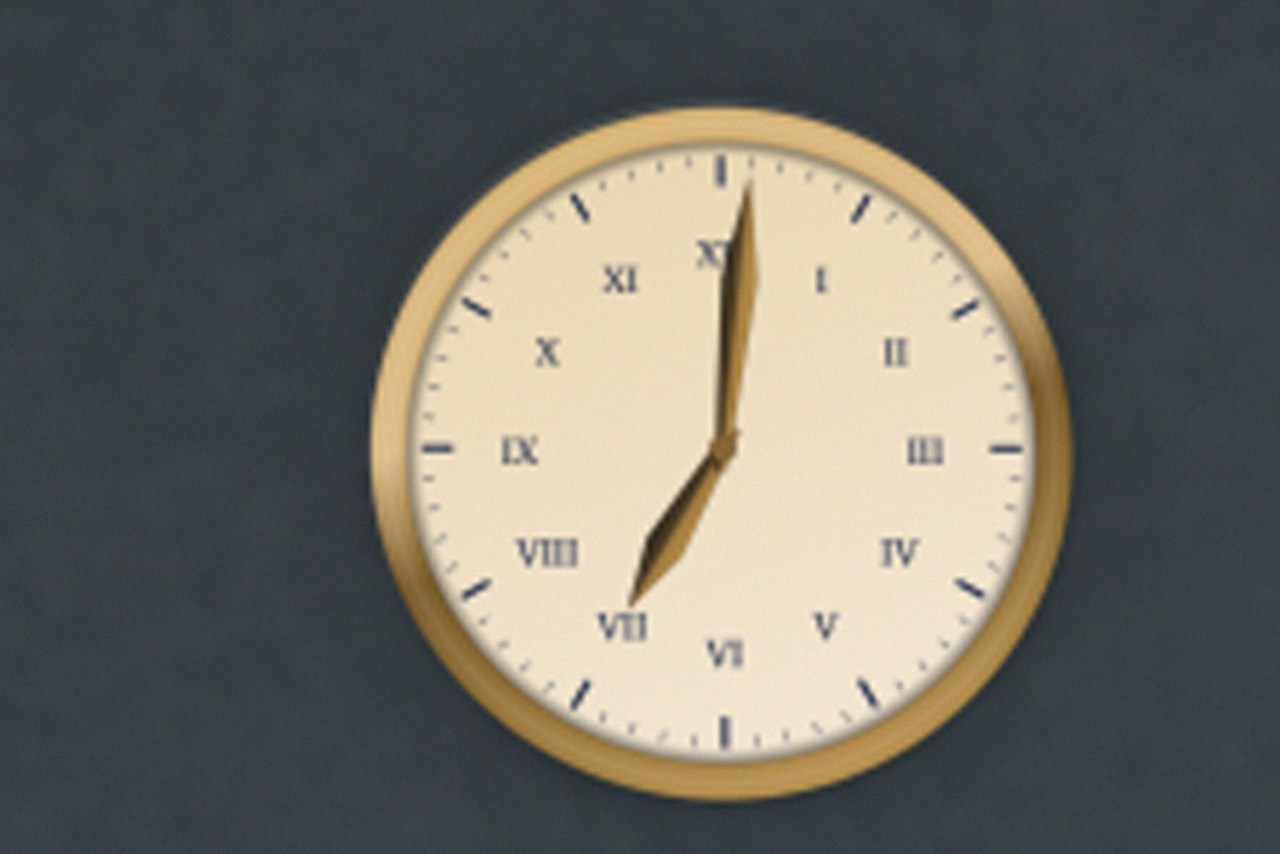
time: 7:01
